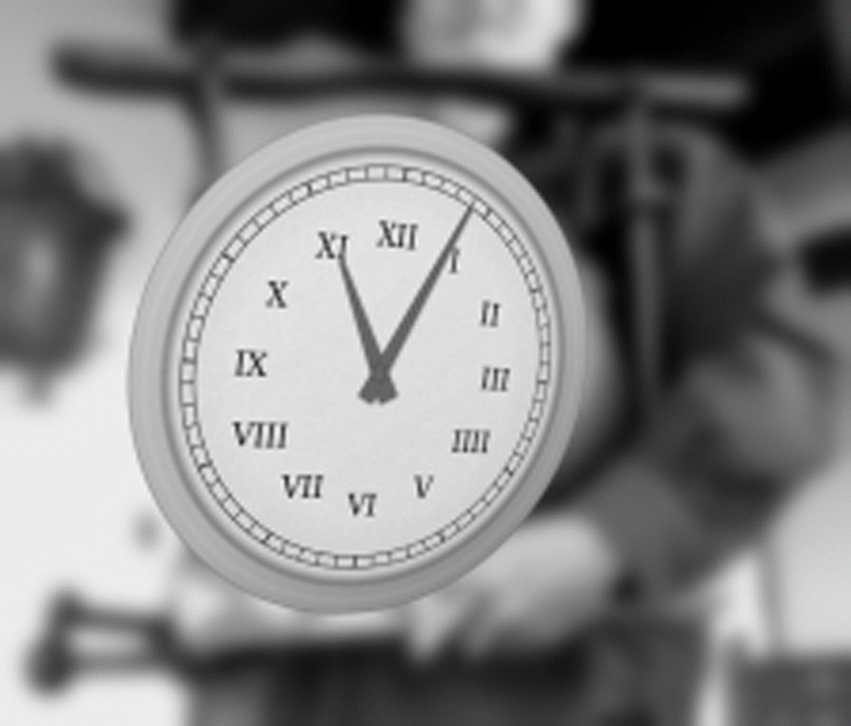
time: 11:04
